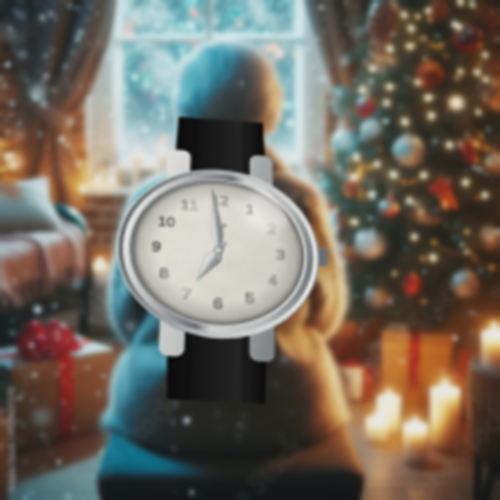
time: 6:59
